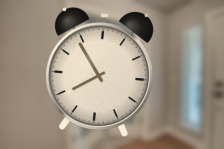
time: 7:54
